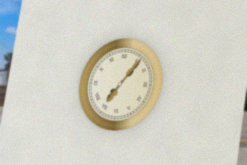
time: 7:06
